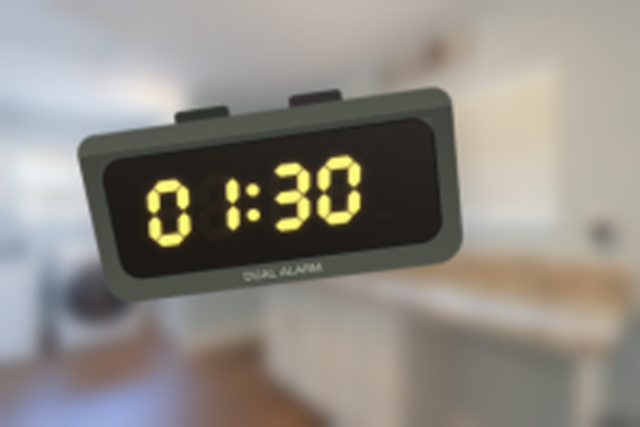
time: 1:30
